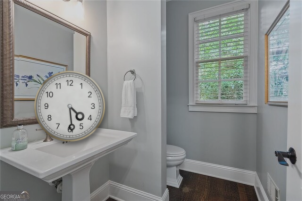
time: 4:29
